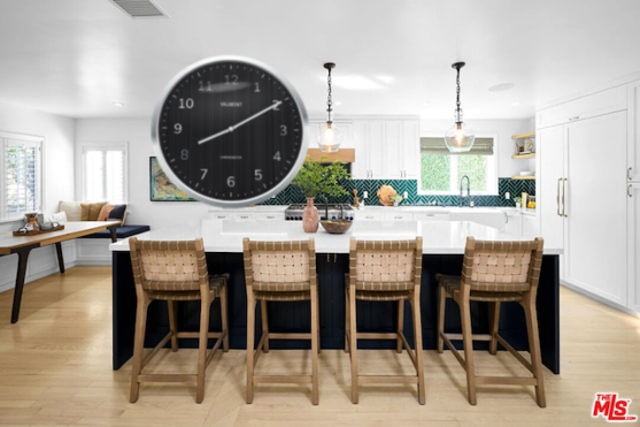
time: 8:10
